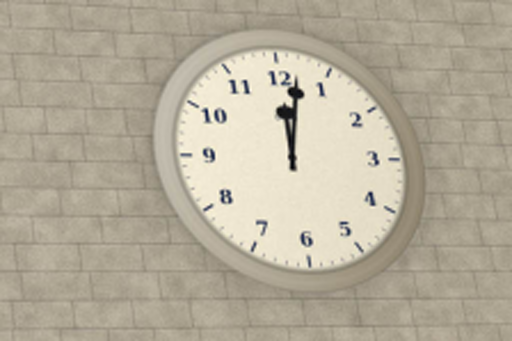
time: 12:02
